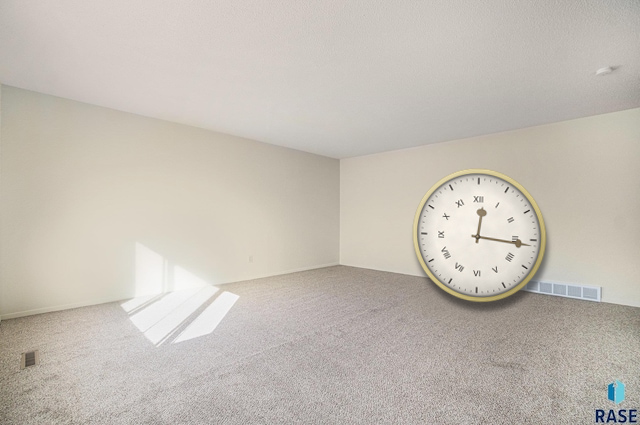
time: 12:16
